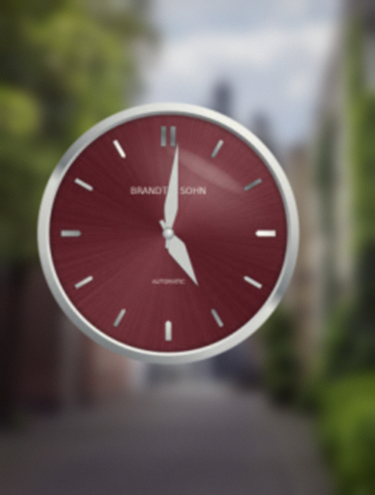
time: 5:01
